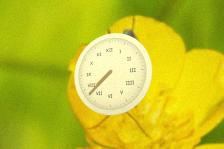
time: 7:38
